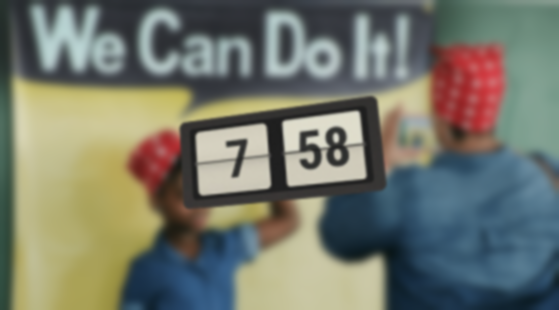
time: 7:58
